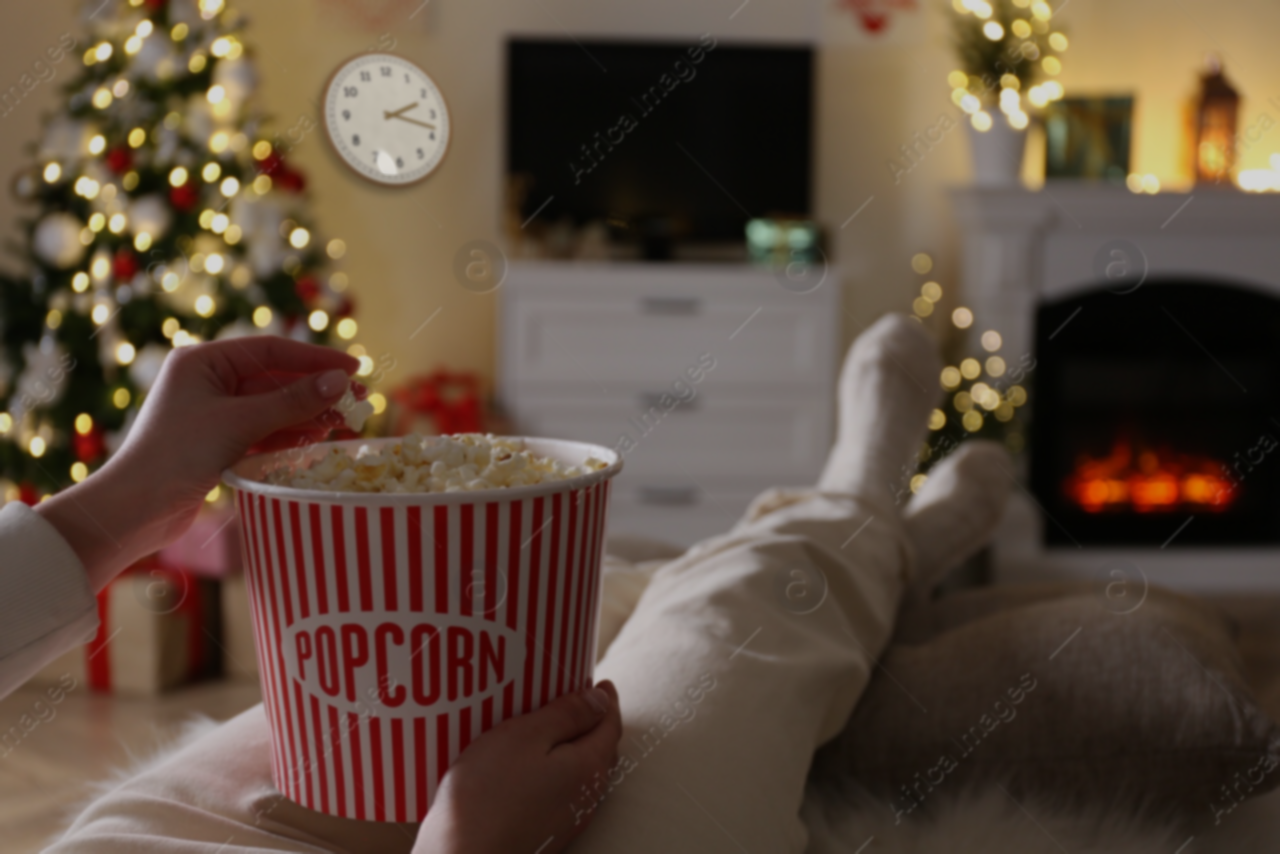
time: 2:18
